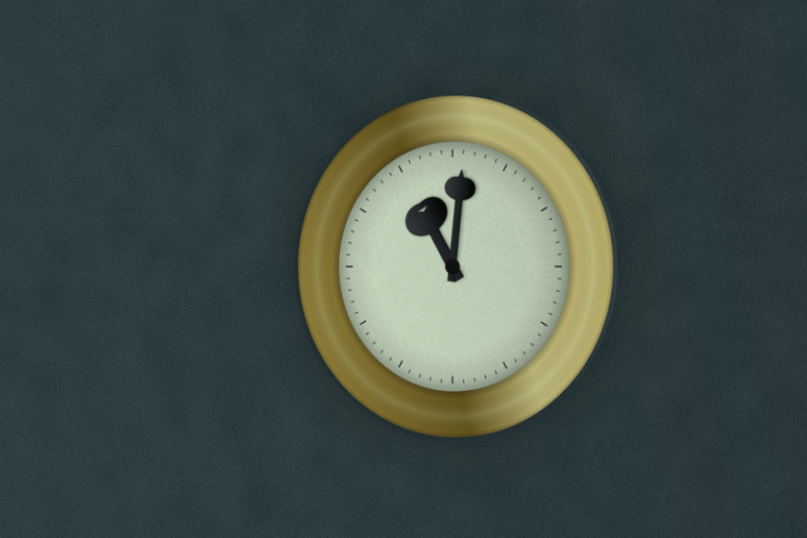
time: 11:01
